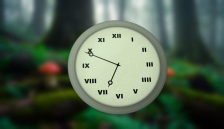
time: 6:49
